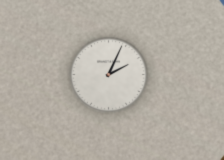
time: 2:04
